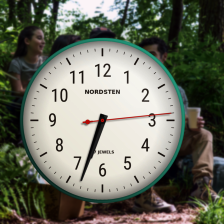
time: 6:33:14
